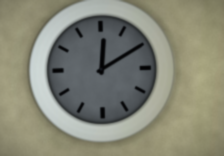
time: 12:10
